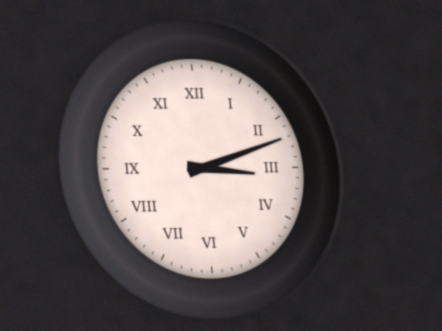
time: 3:12
